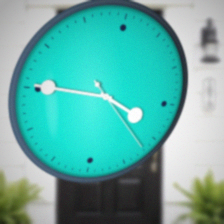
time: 3:45:22
